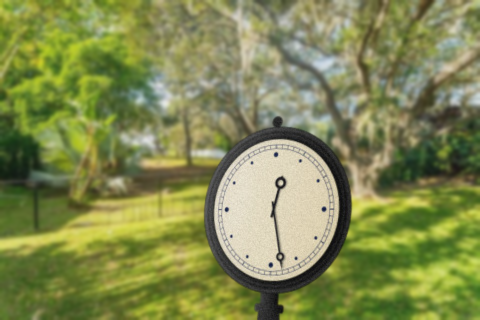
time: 12:28
